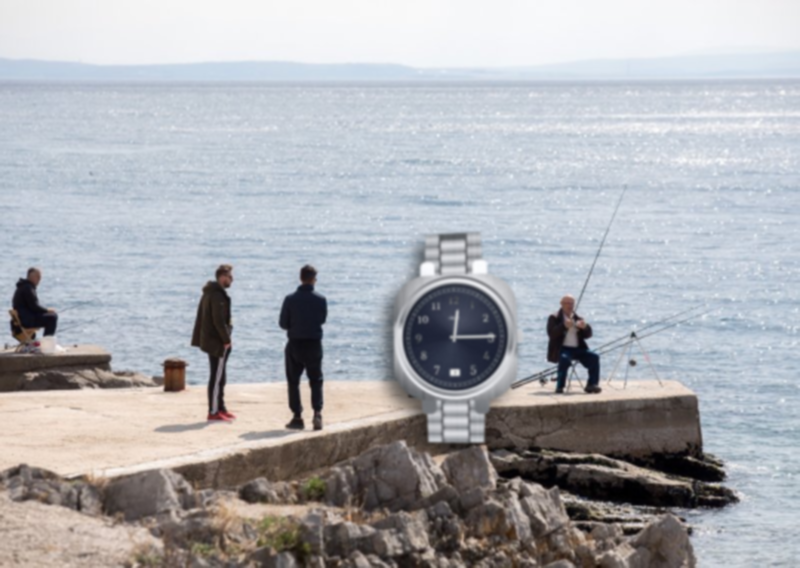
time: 12:15
